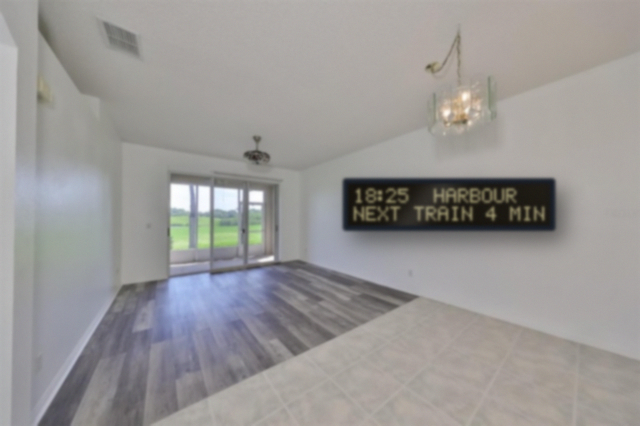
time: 18:25
